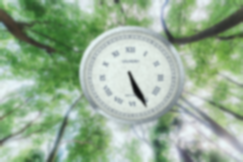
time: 5:26
